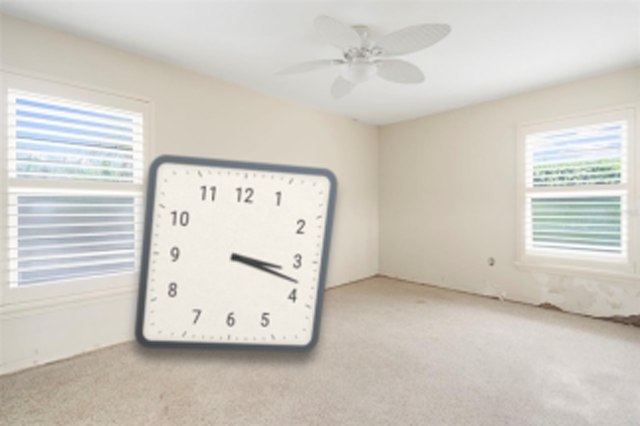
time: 3:18
